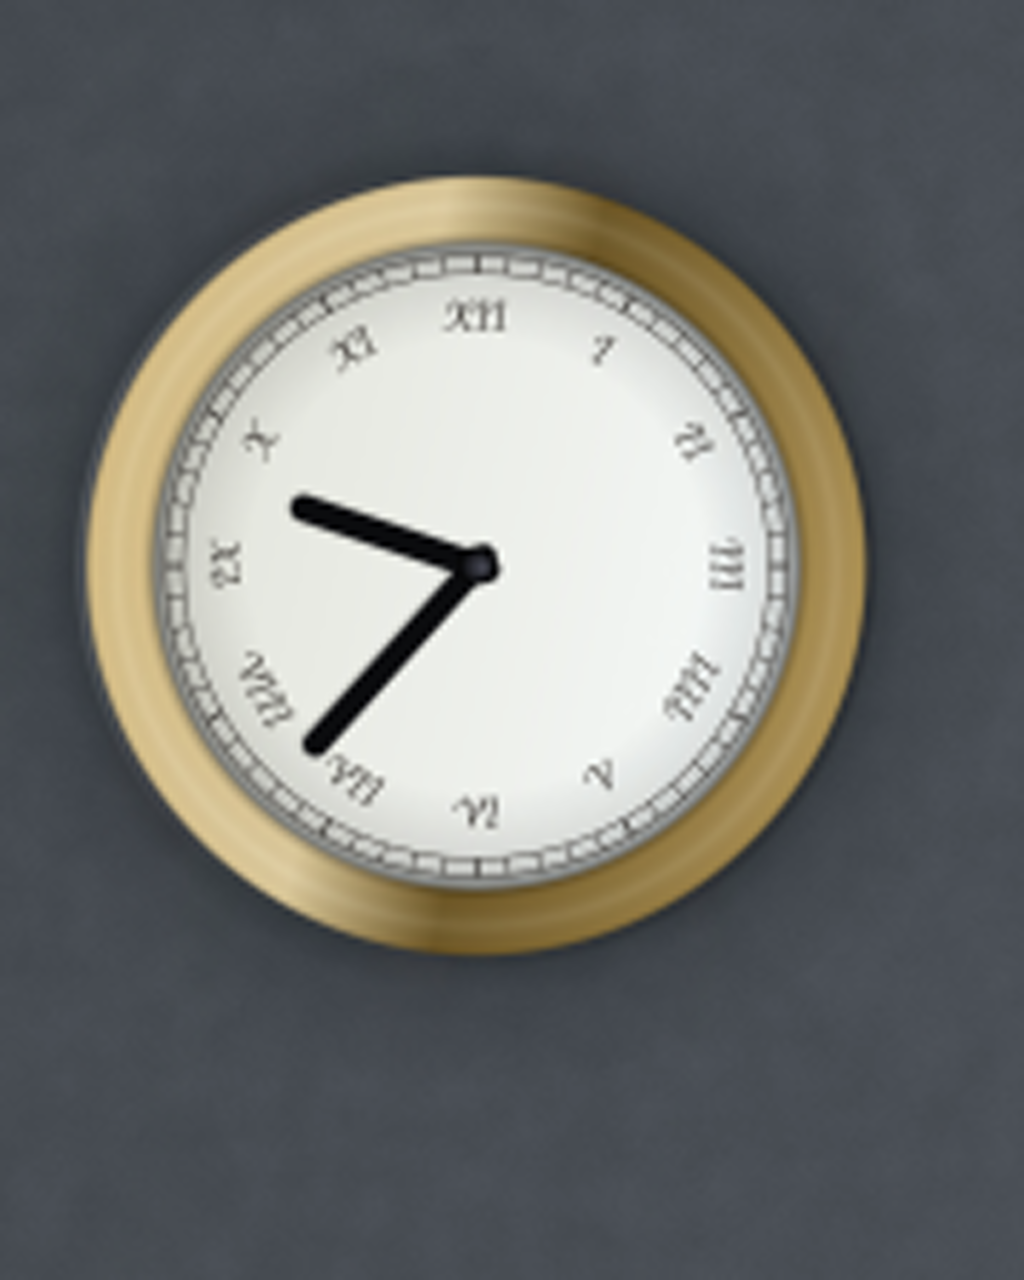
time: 9:37
